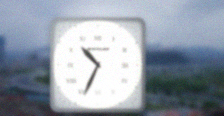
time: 10:34
